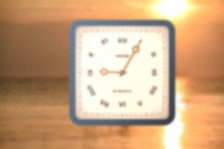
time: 9:05
